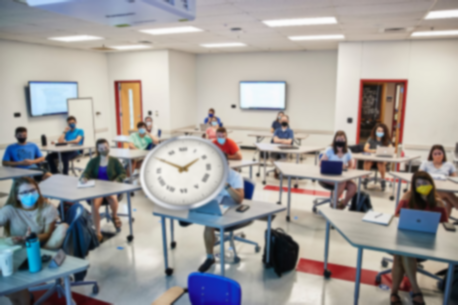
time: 1:50
